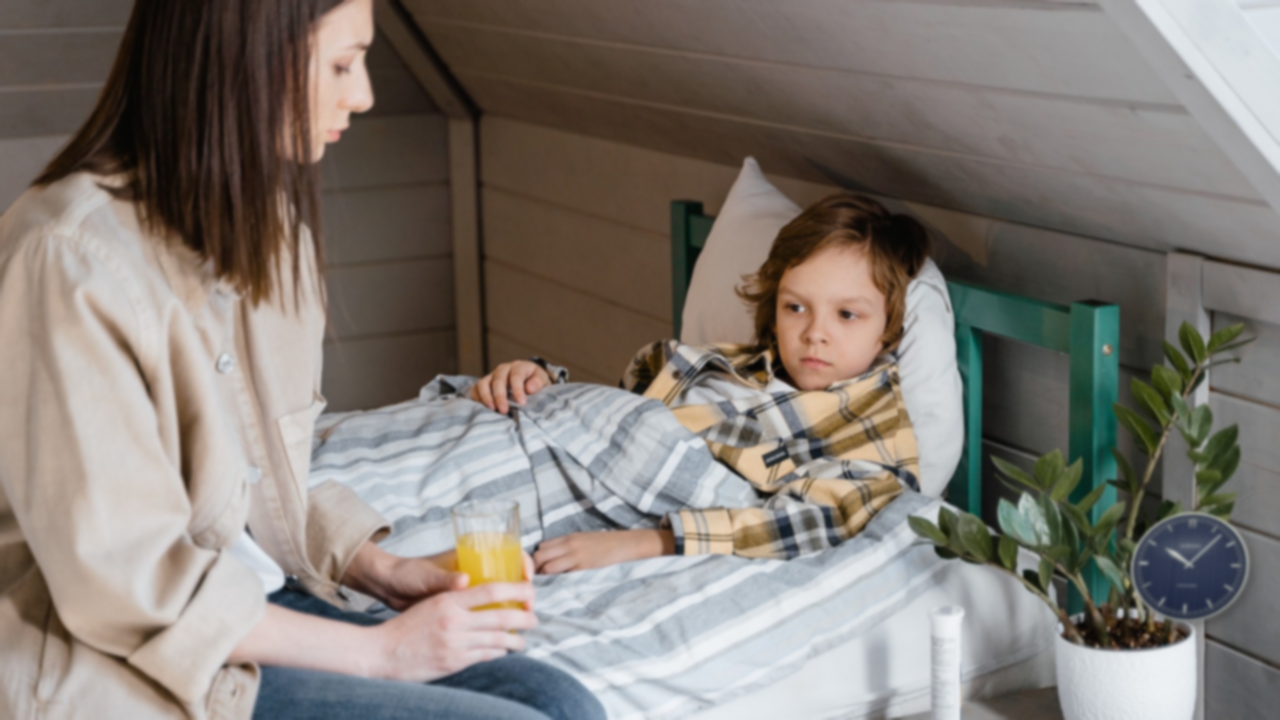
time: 10:07
